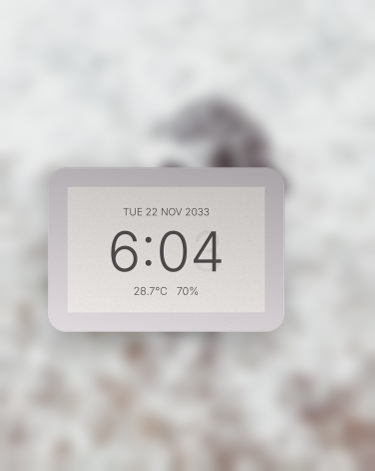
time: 6:04
